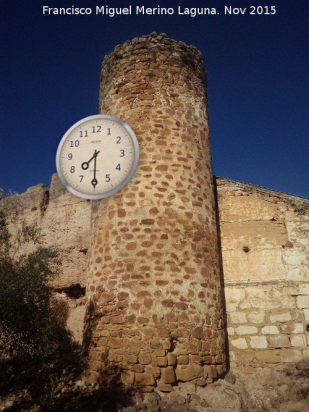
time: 7:30
